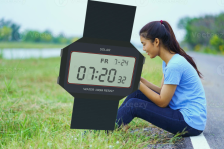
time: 7:20:32
